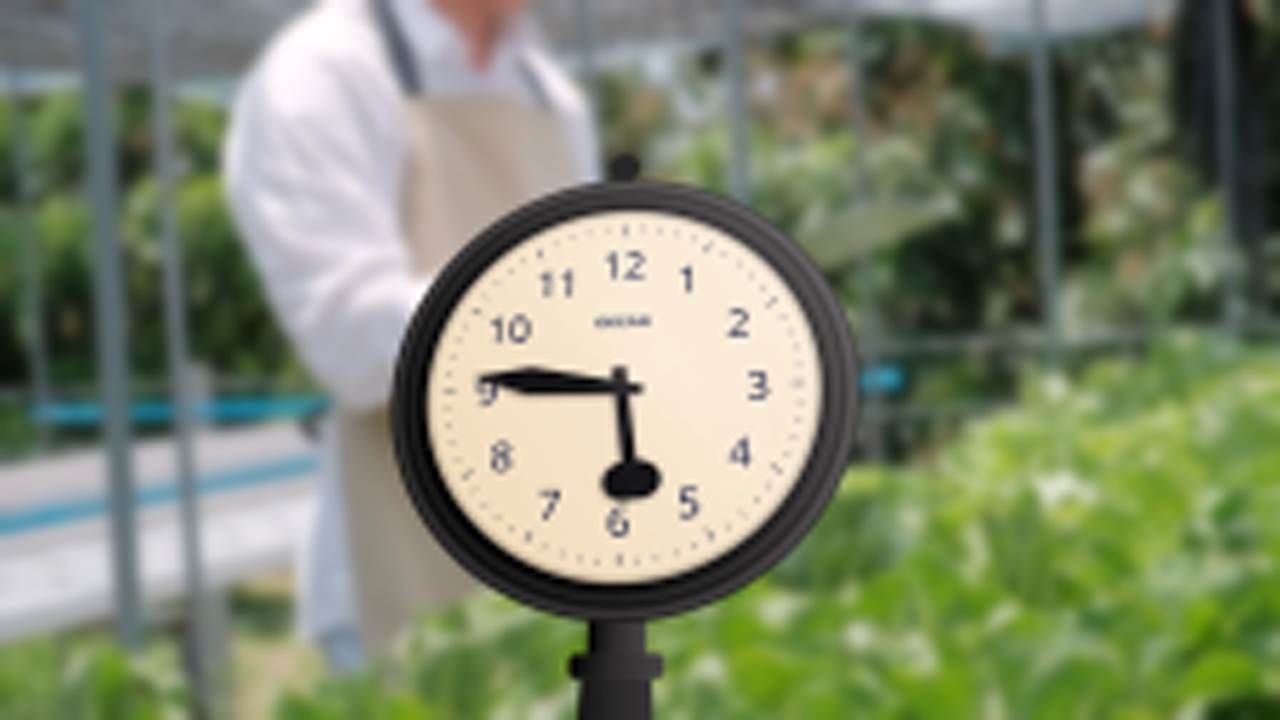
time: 5:46
